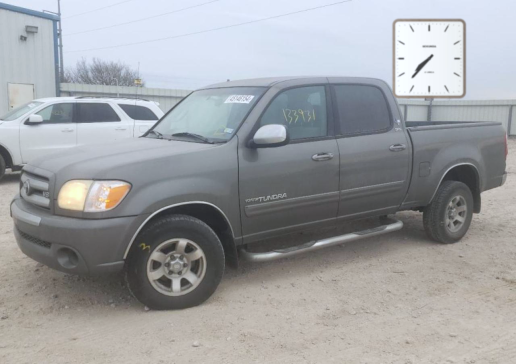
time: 7:37
